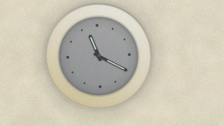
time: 11:20
